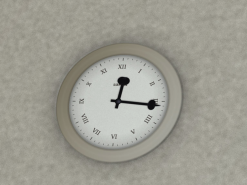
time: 12:16
